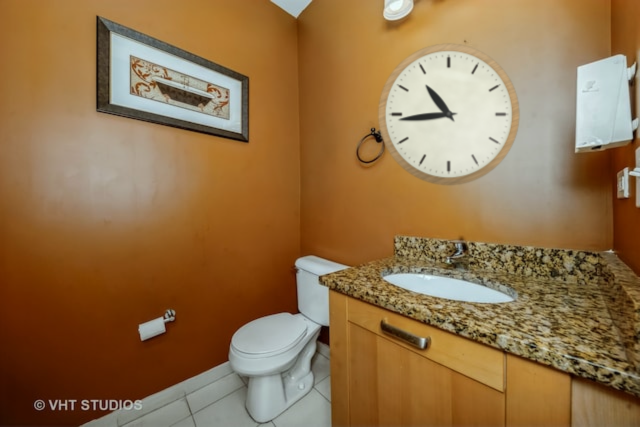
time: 10:44
